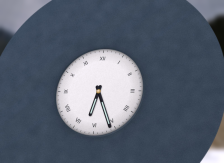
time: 6:26
